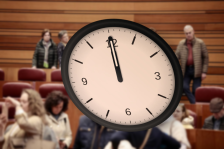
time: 12:00
